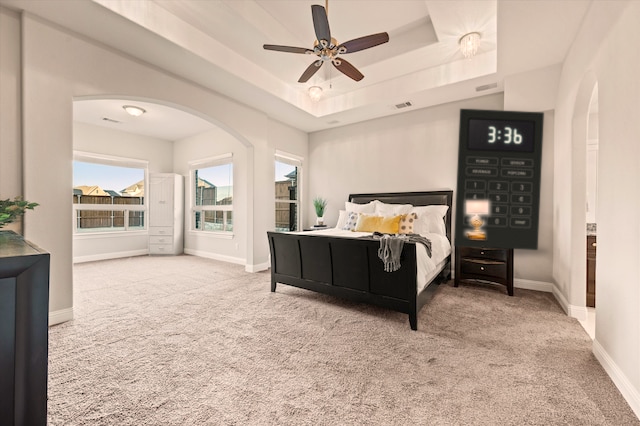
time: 3:36
